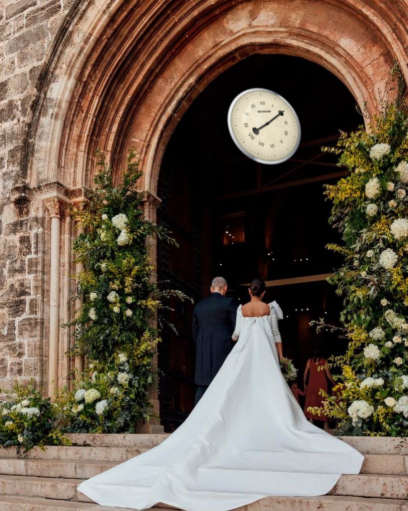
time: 8:10
